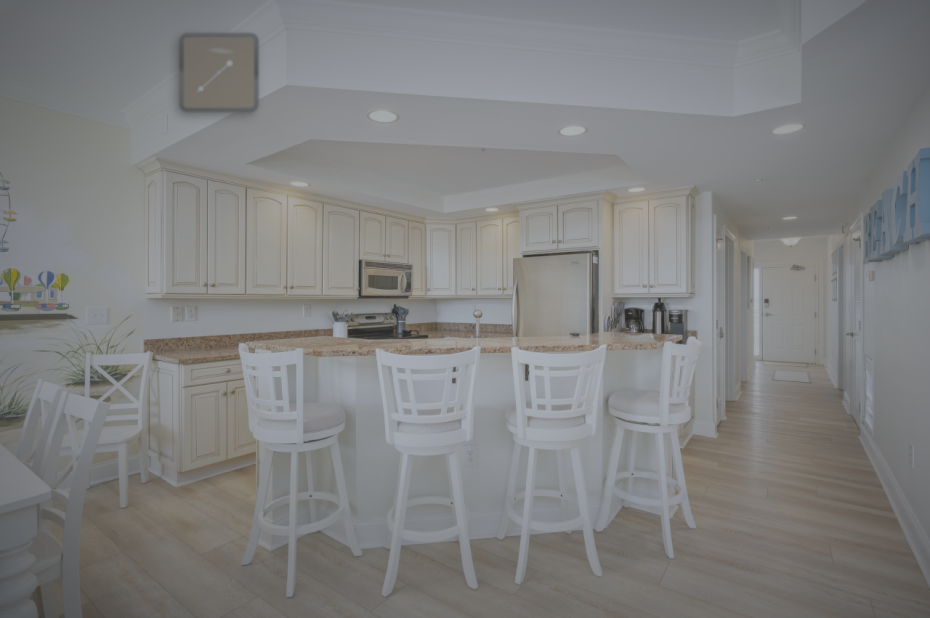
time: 1:38
